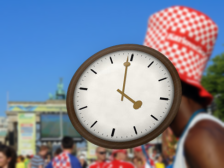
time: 3:59
